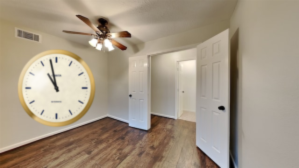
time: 10:58
